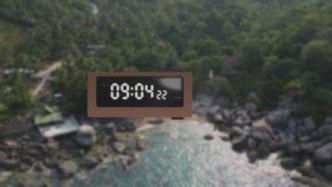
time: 9:04:22
